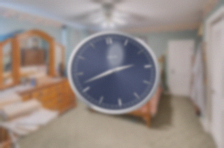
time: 2:42
